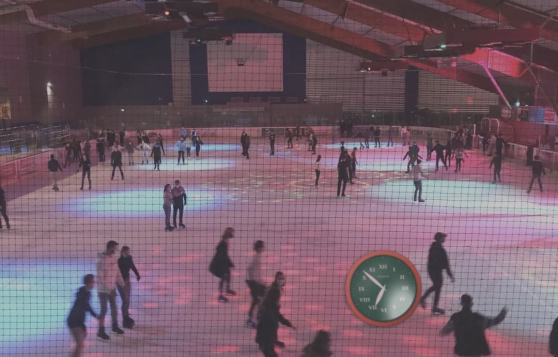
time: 6:52
